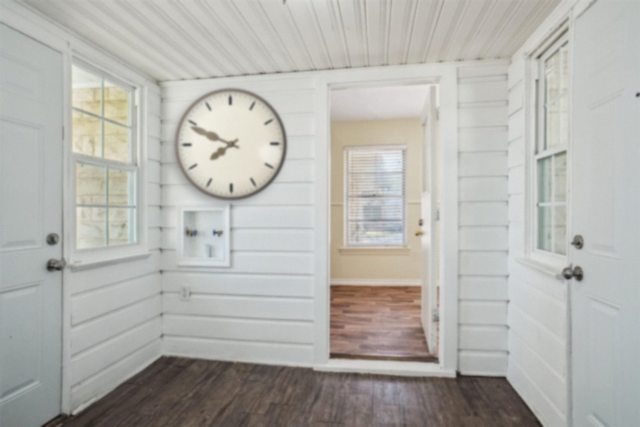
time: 7:49
